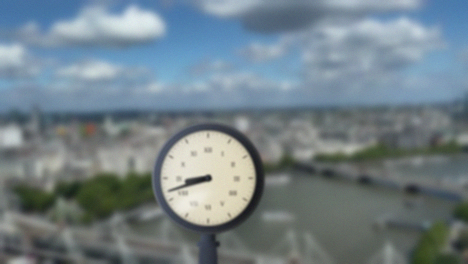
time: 8:42
